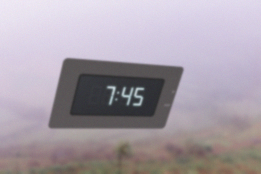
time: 7:45
